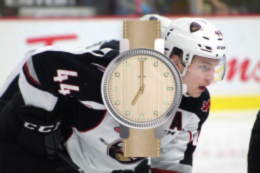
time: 7:00
